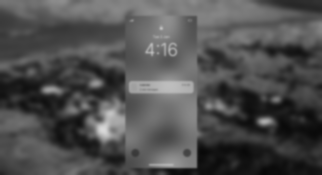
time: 4:16
